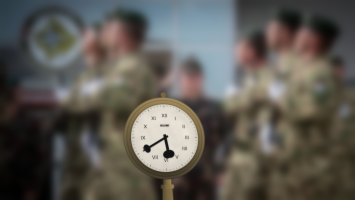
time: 5:40
